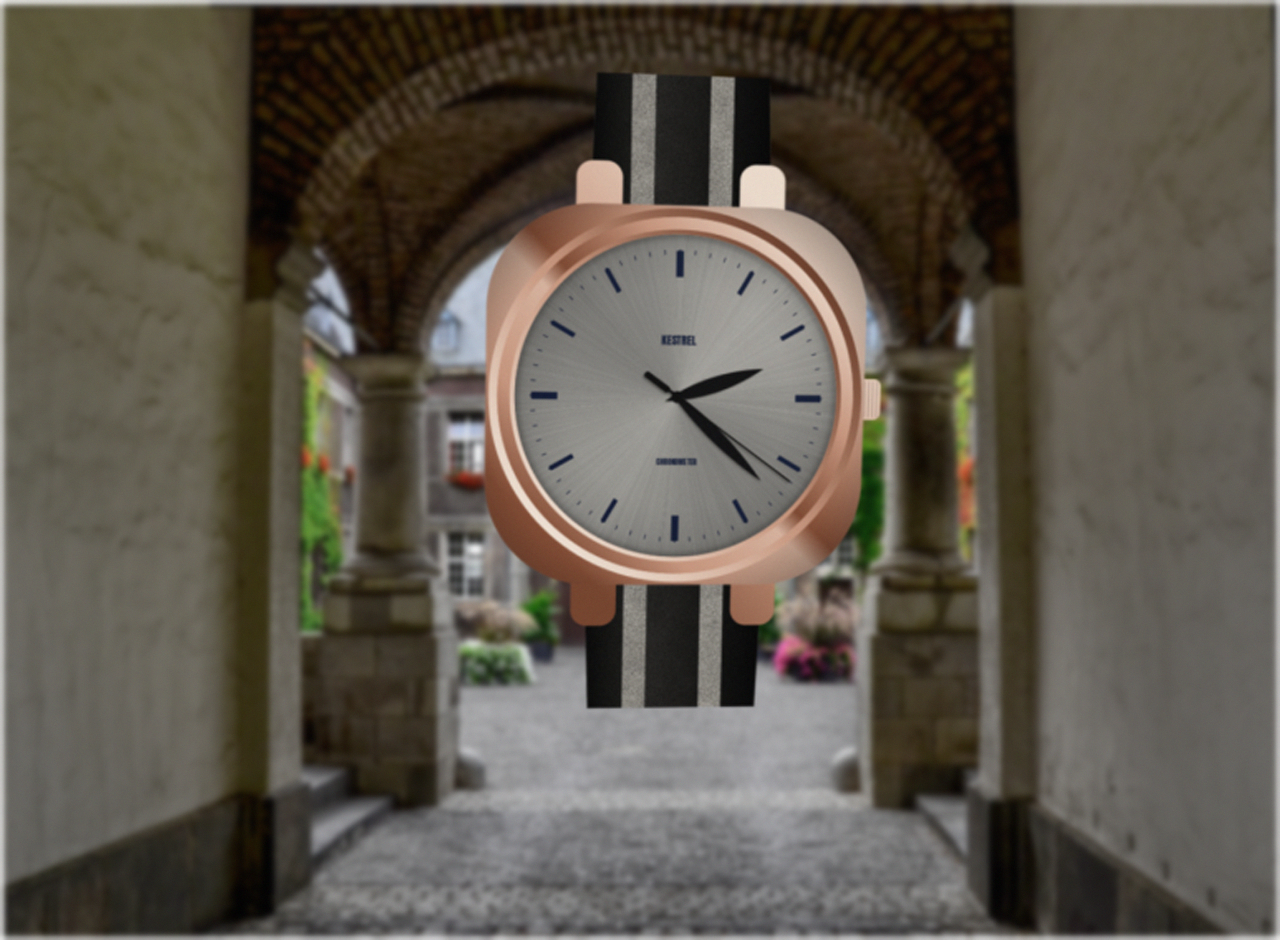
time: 2:22:21
